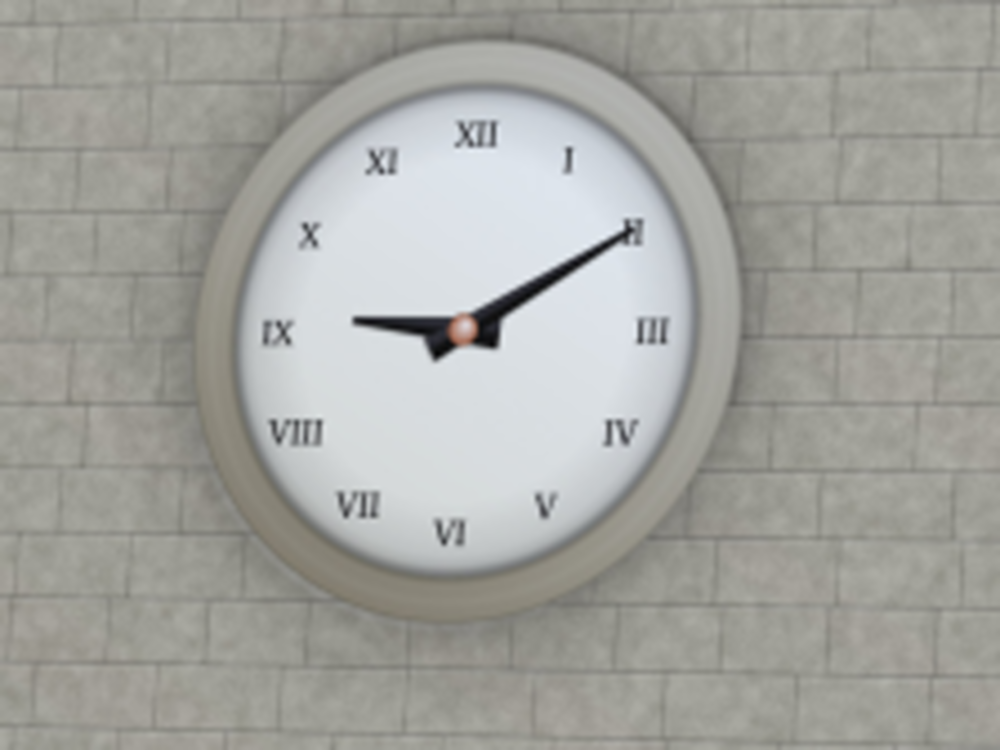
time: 9:10
